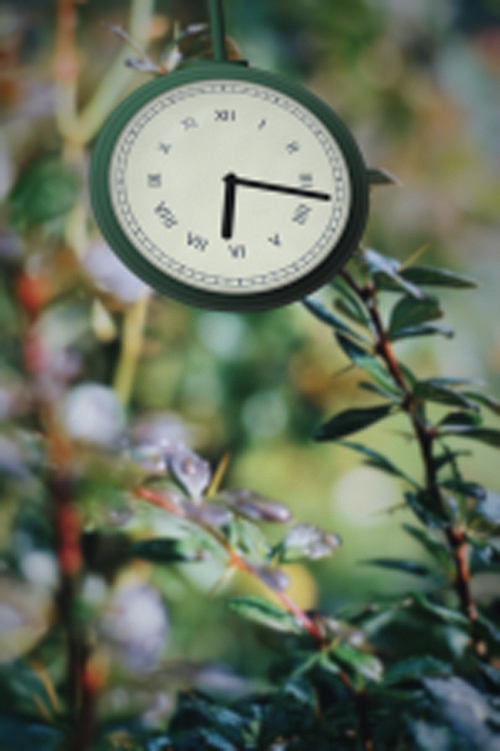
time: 6:17
